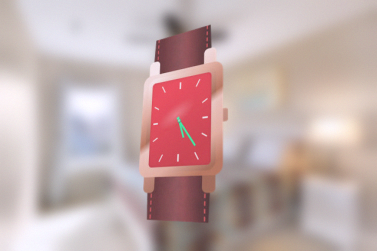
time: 5:24
